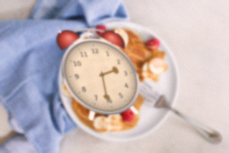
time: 2:31
